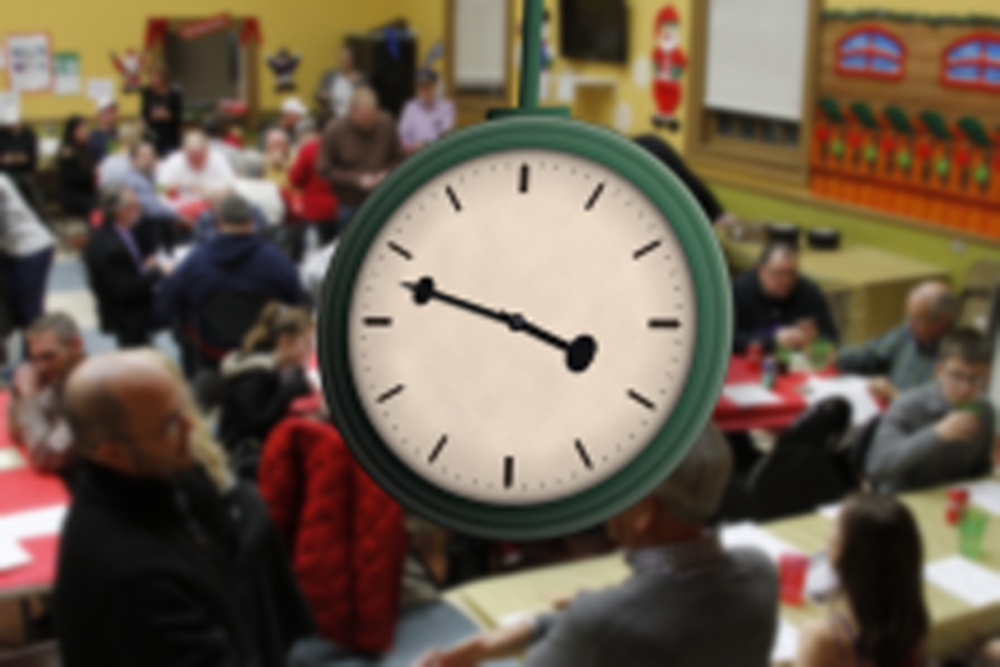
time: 3:48
